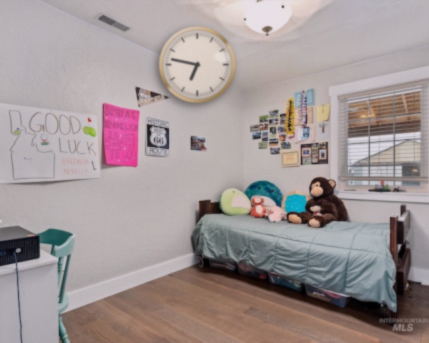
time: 6:47
